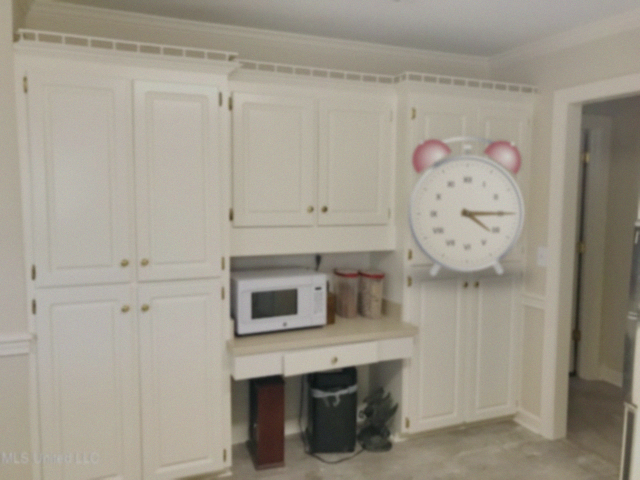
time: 4:15
